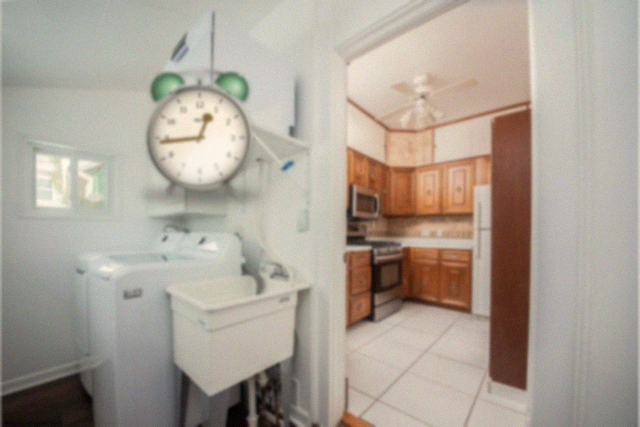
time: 12:44
